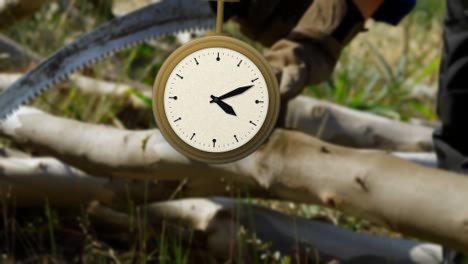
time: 4:11
